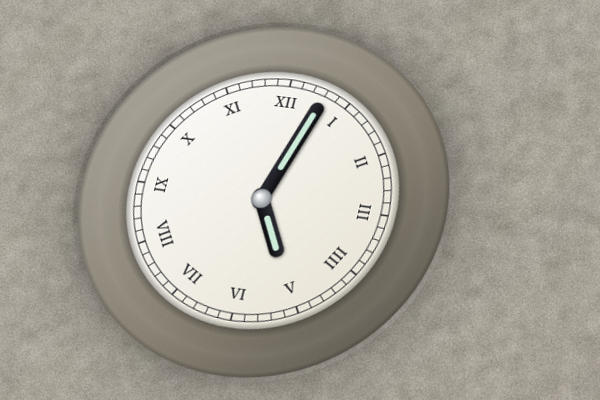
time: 5:03
